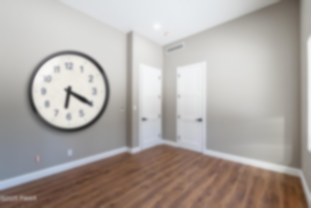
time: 6:20
